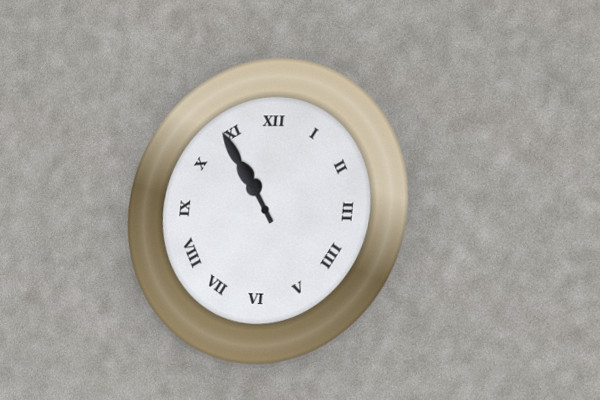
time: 10:54
